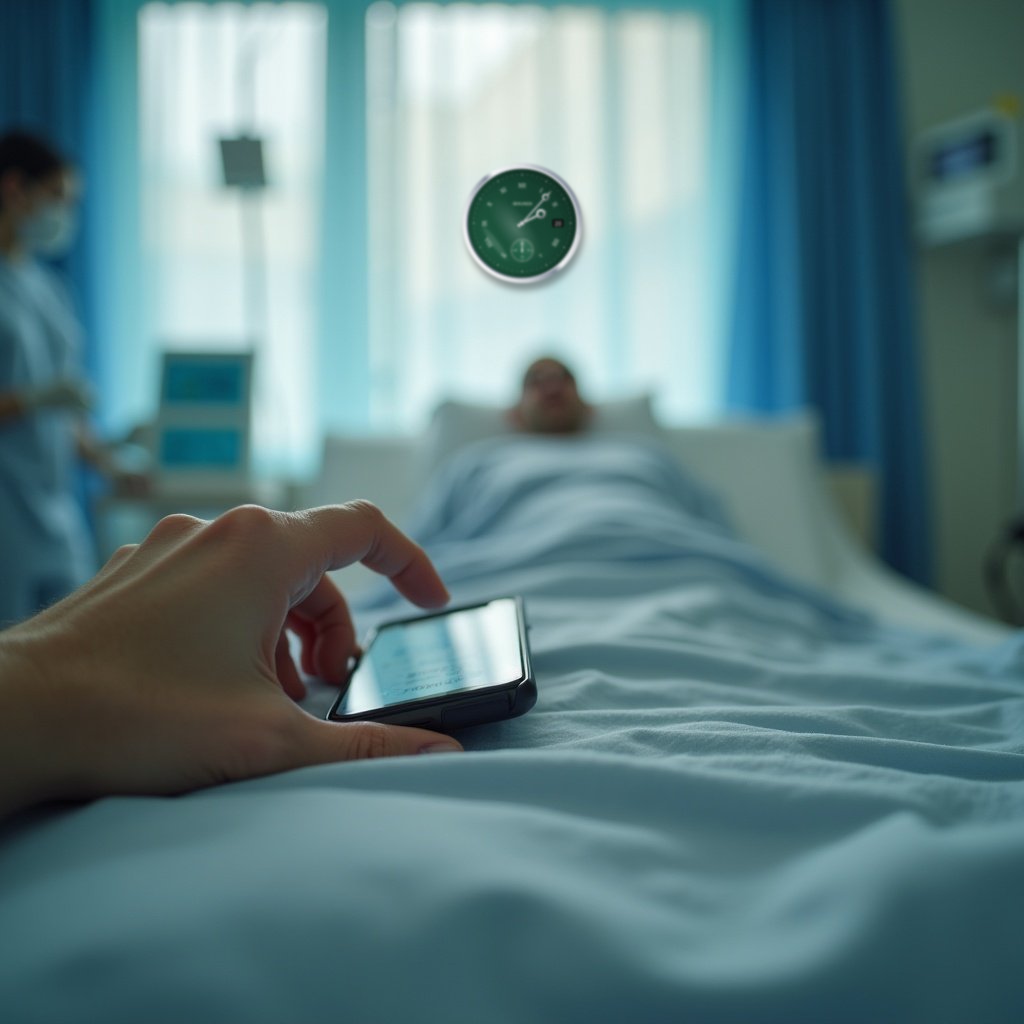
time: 2:07
